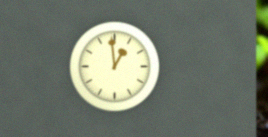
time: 12:59
